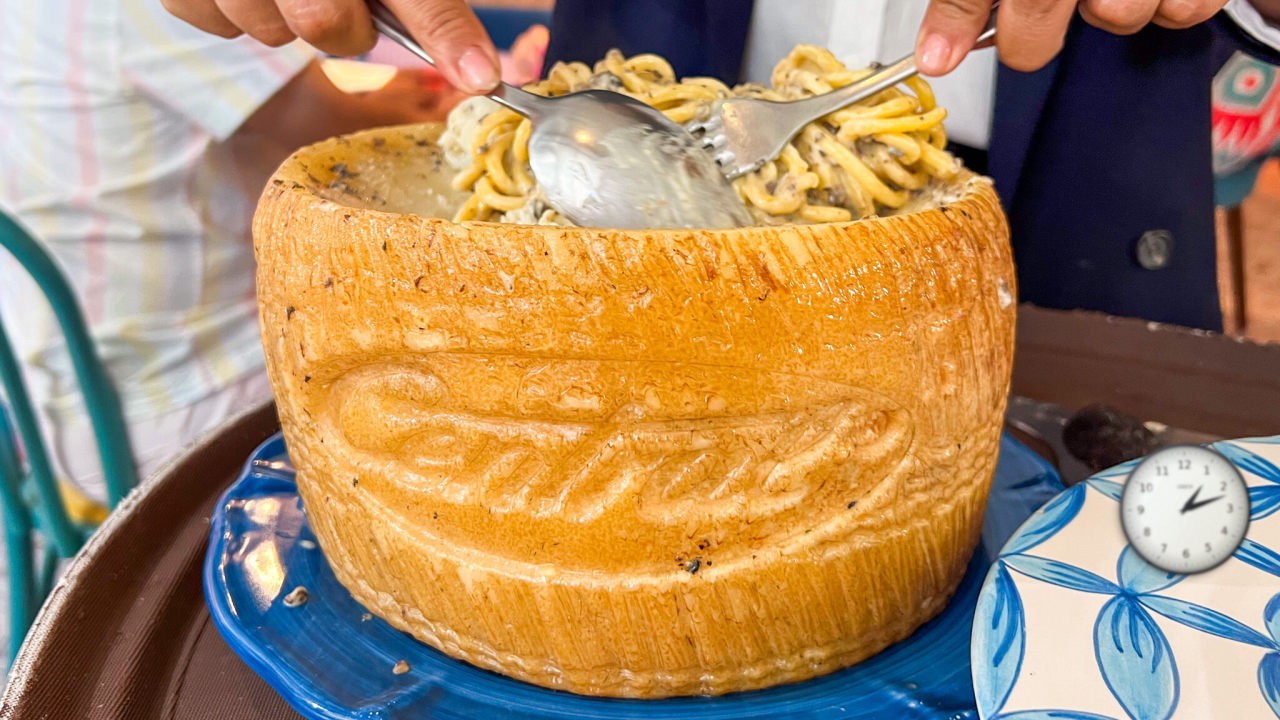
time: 1:12
